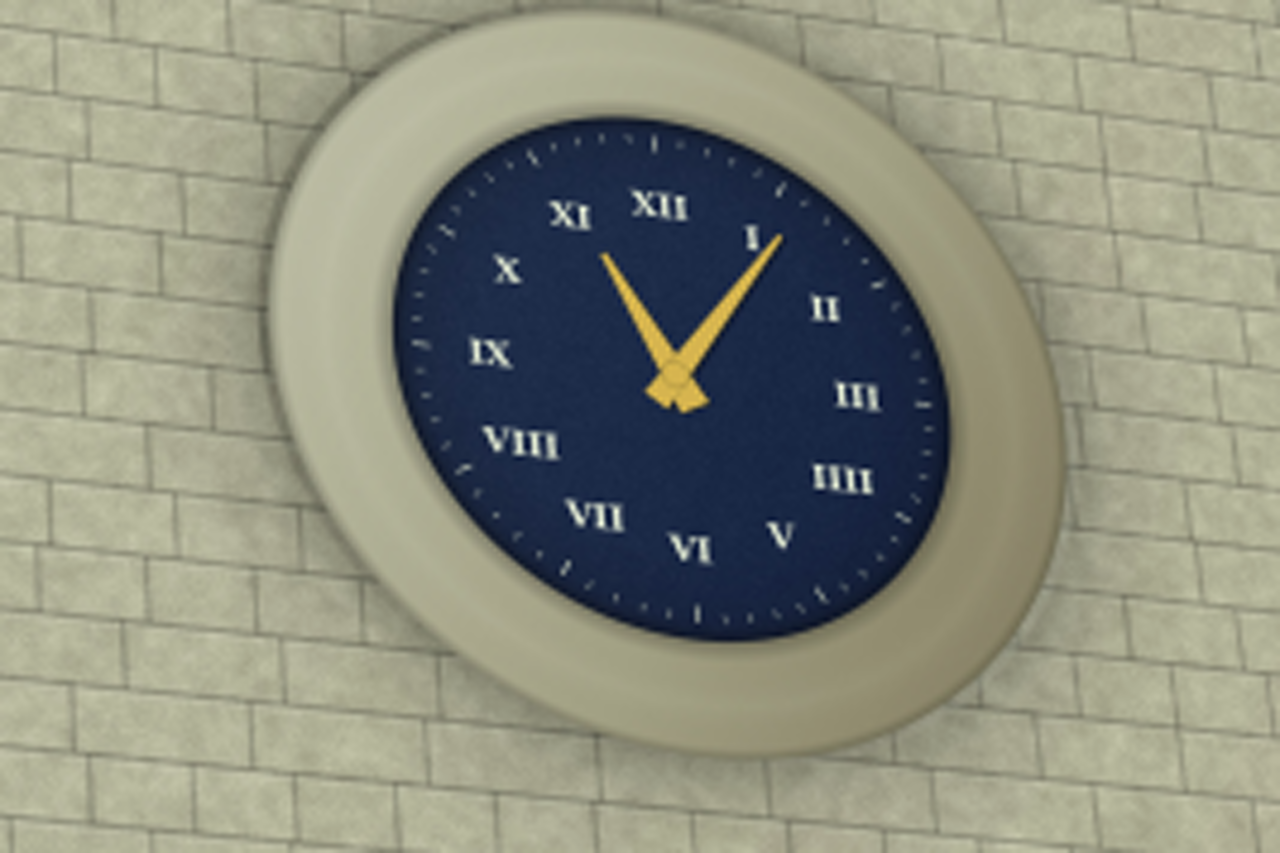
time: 11:06
